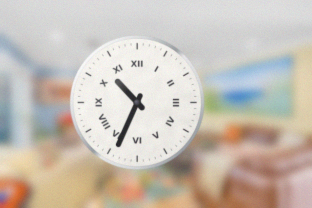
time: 10:34
